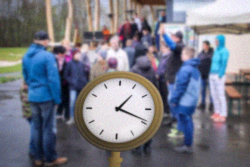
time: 1:19
